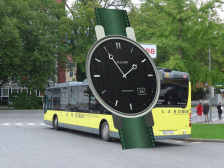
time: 1:55
